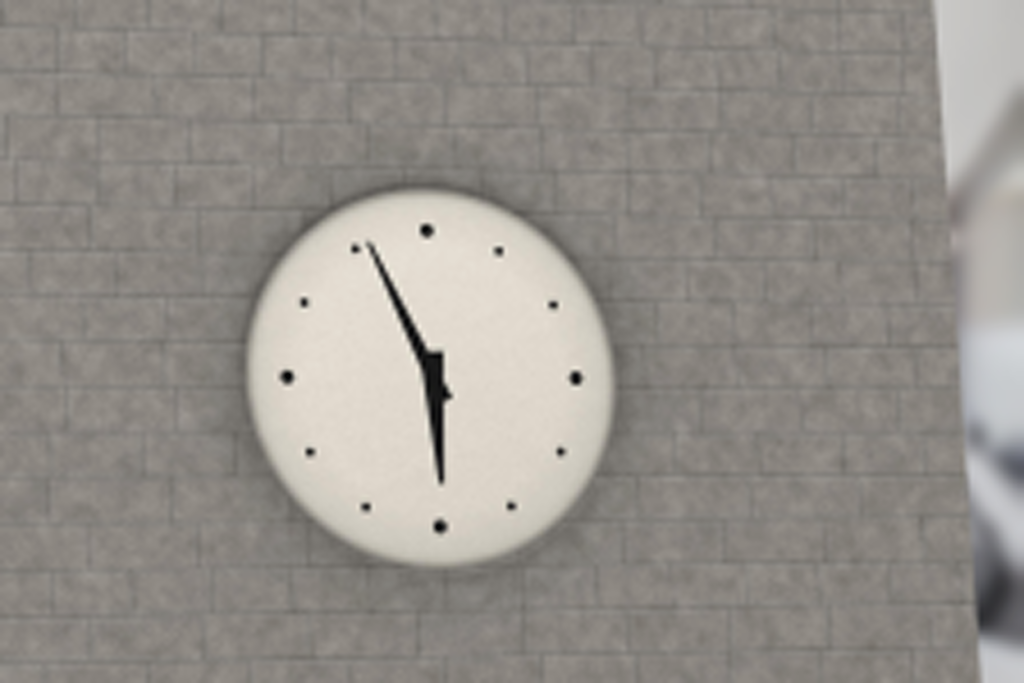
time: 5:56
